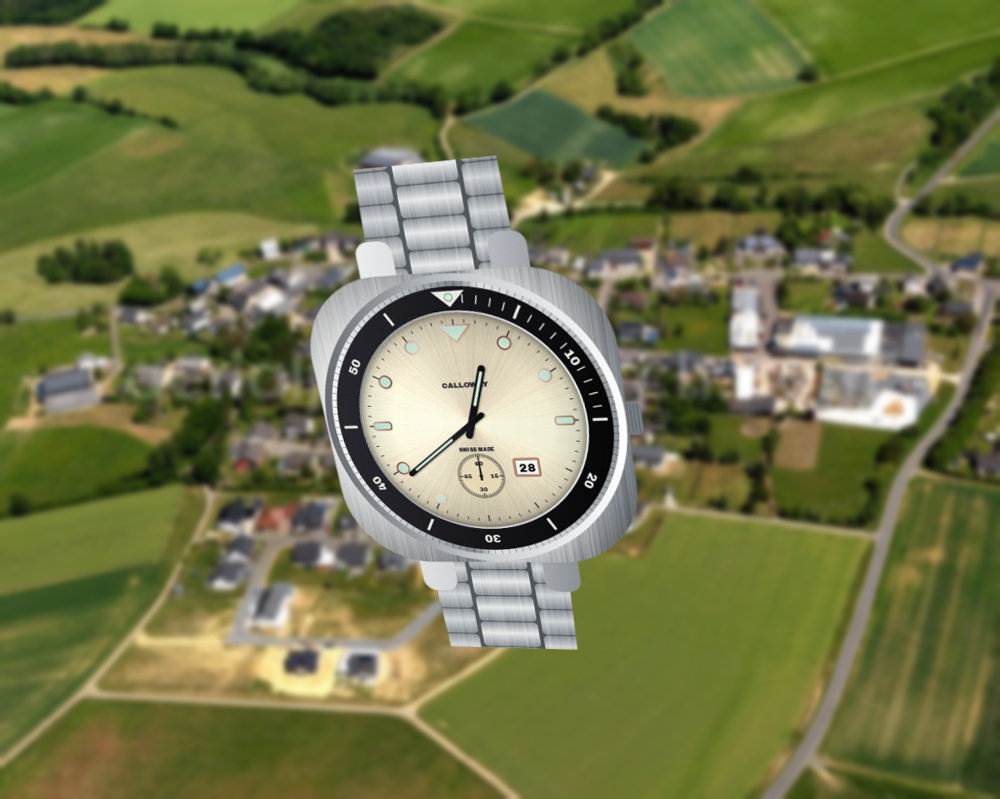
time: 12:39
